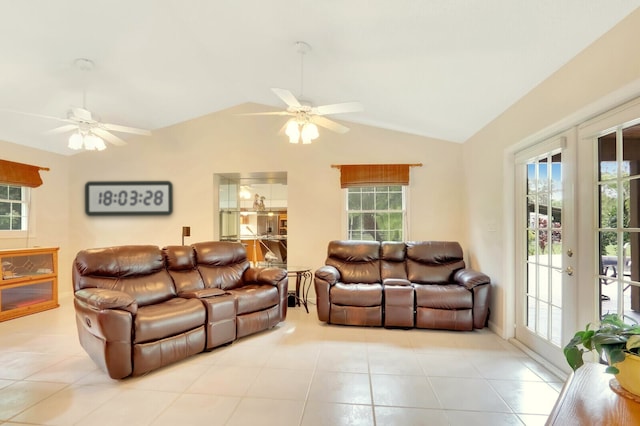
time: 18:03:28
